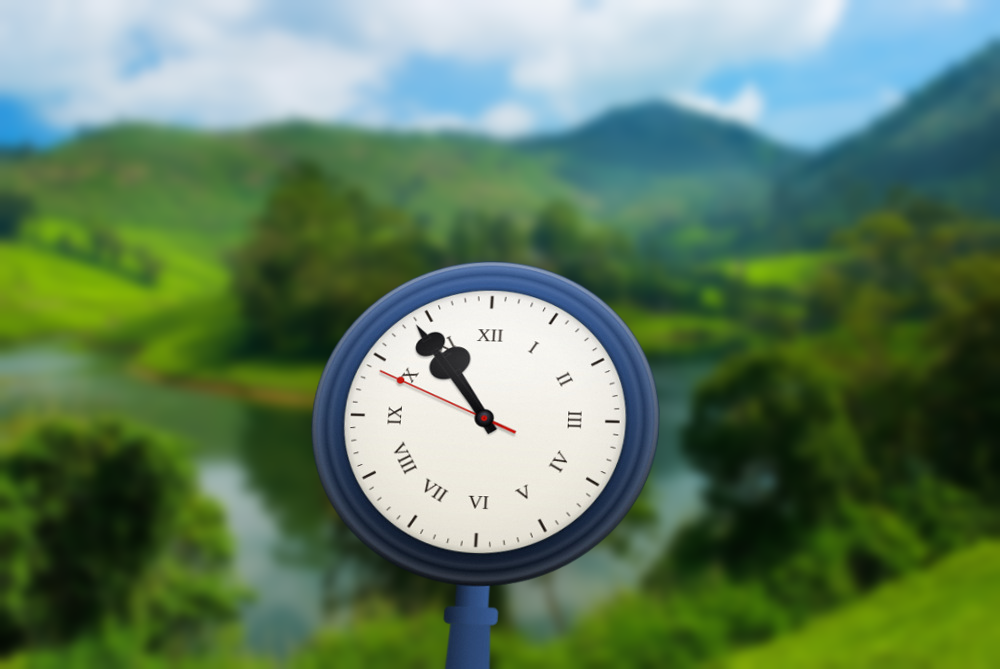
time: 10:53:49
